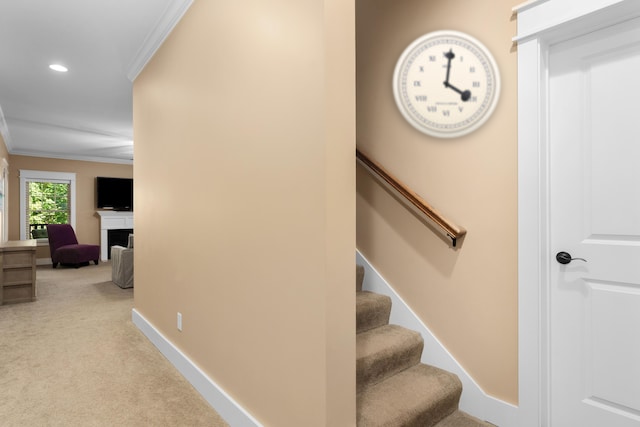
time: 4:01
